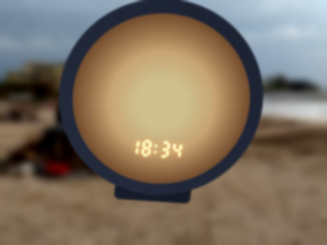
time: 18:34
